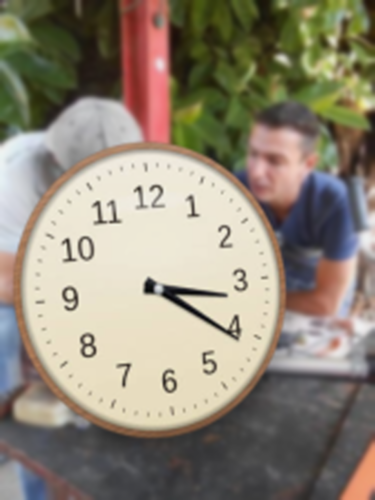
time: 3:21
